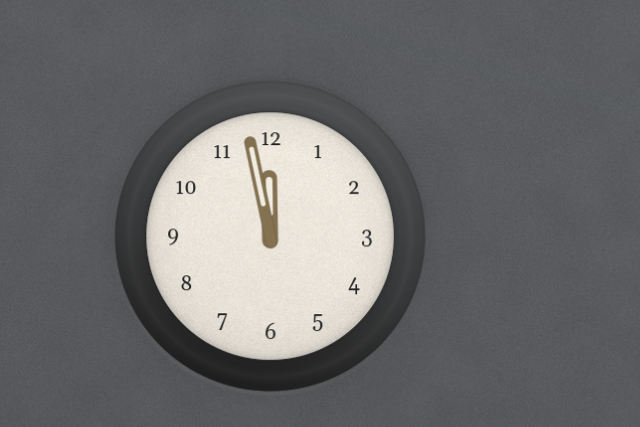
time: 11:58
